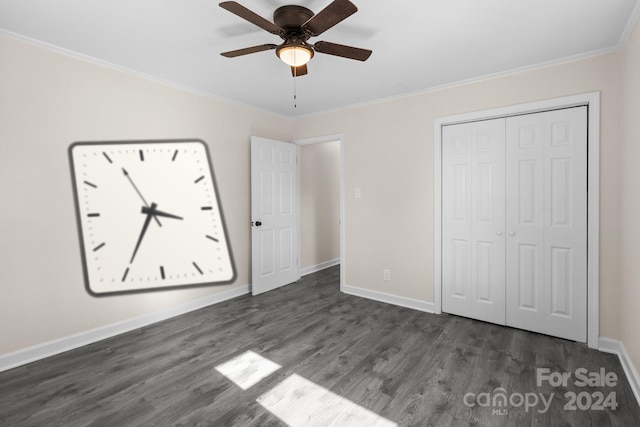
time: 3:34:56
